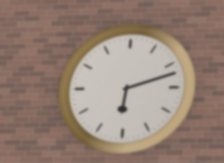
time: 6:12
